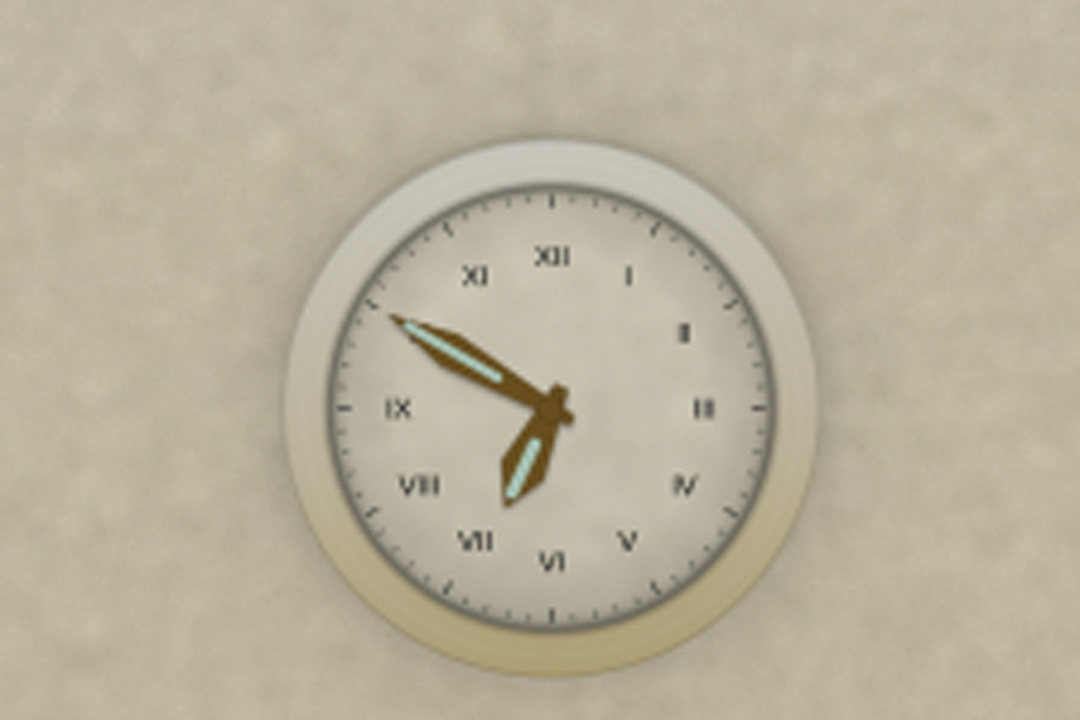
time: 6:50
